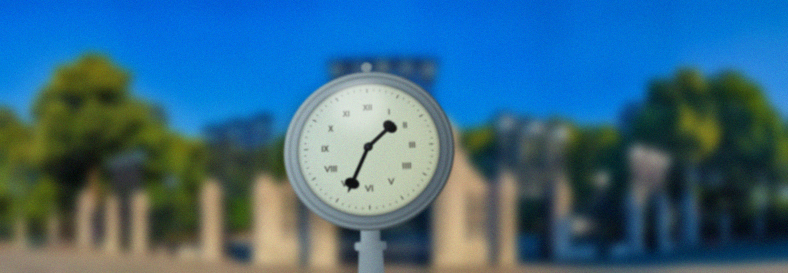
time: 1:34
